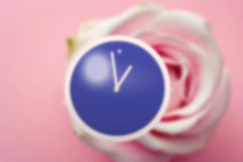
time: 12:58
